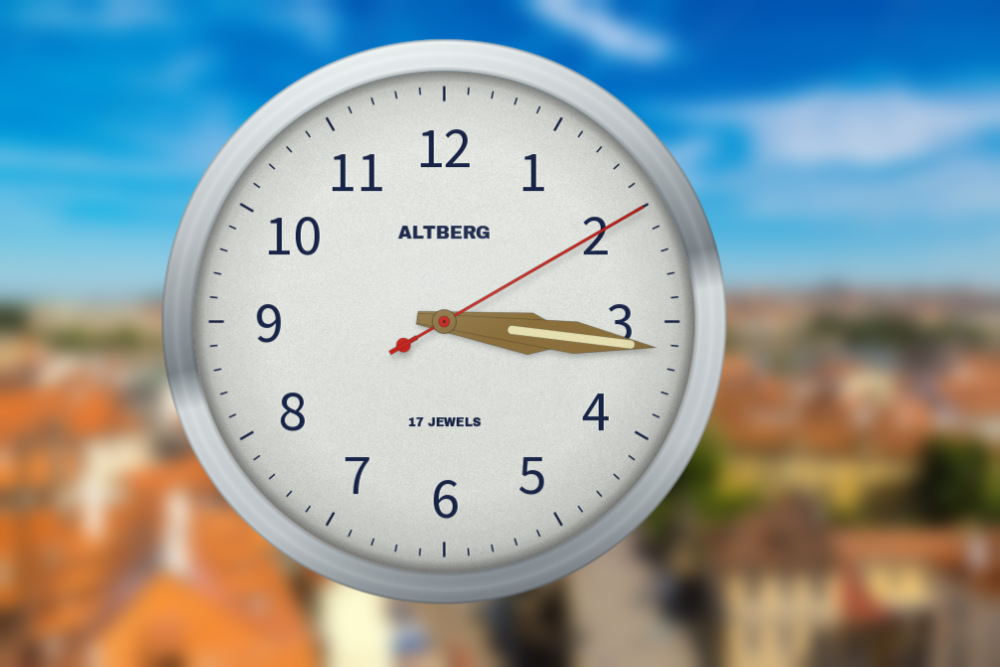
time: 3:16:10
